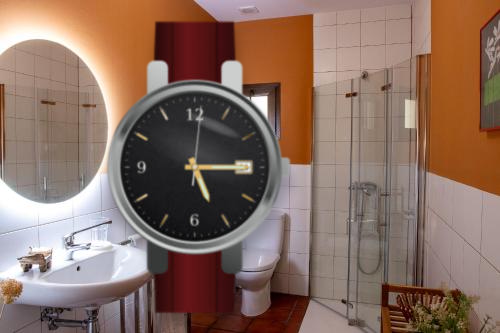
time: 5:15:01
